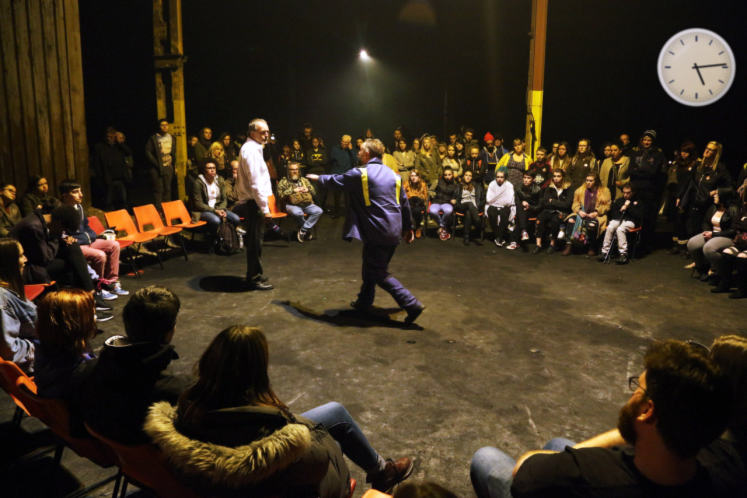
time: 5:14
